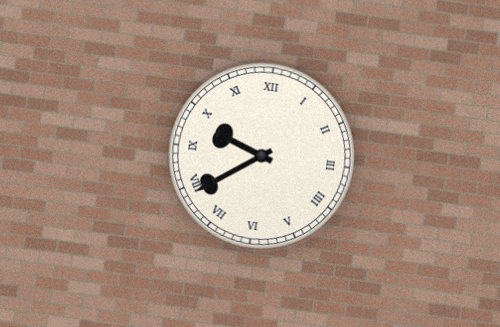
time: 9:39
